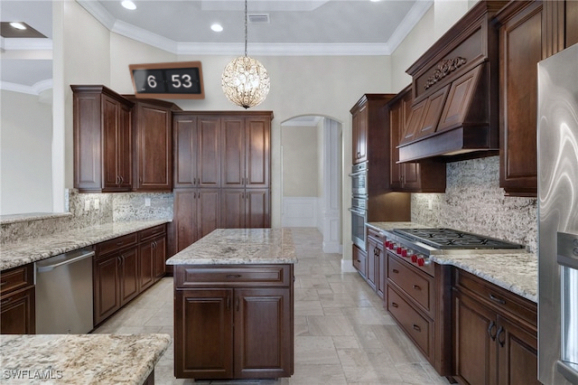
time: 6:53
